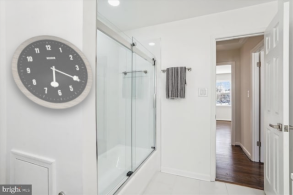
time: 6:20
